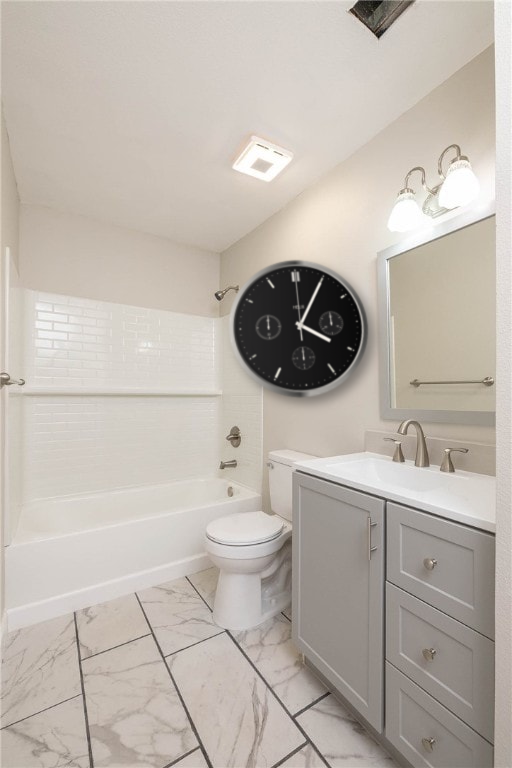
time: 4:05
